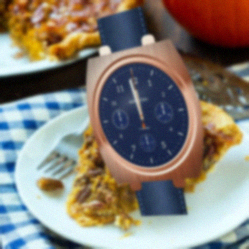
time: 11:59
